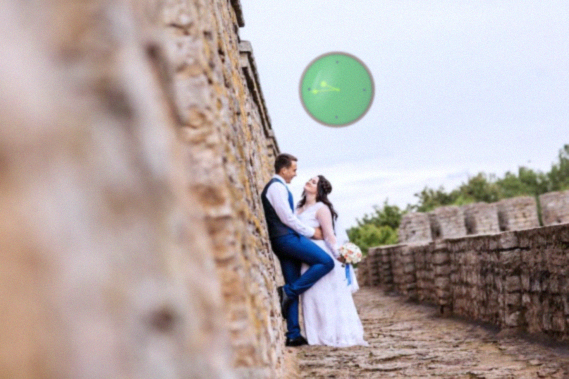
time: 9:44
